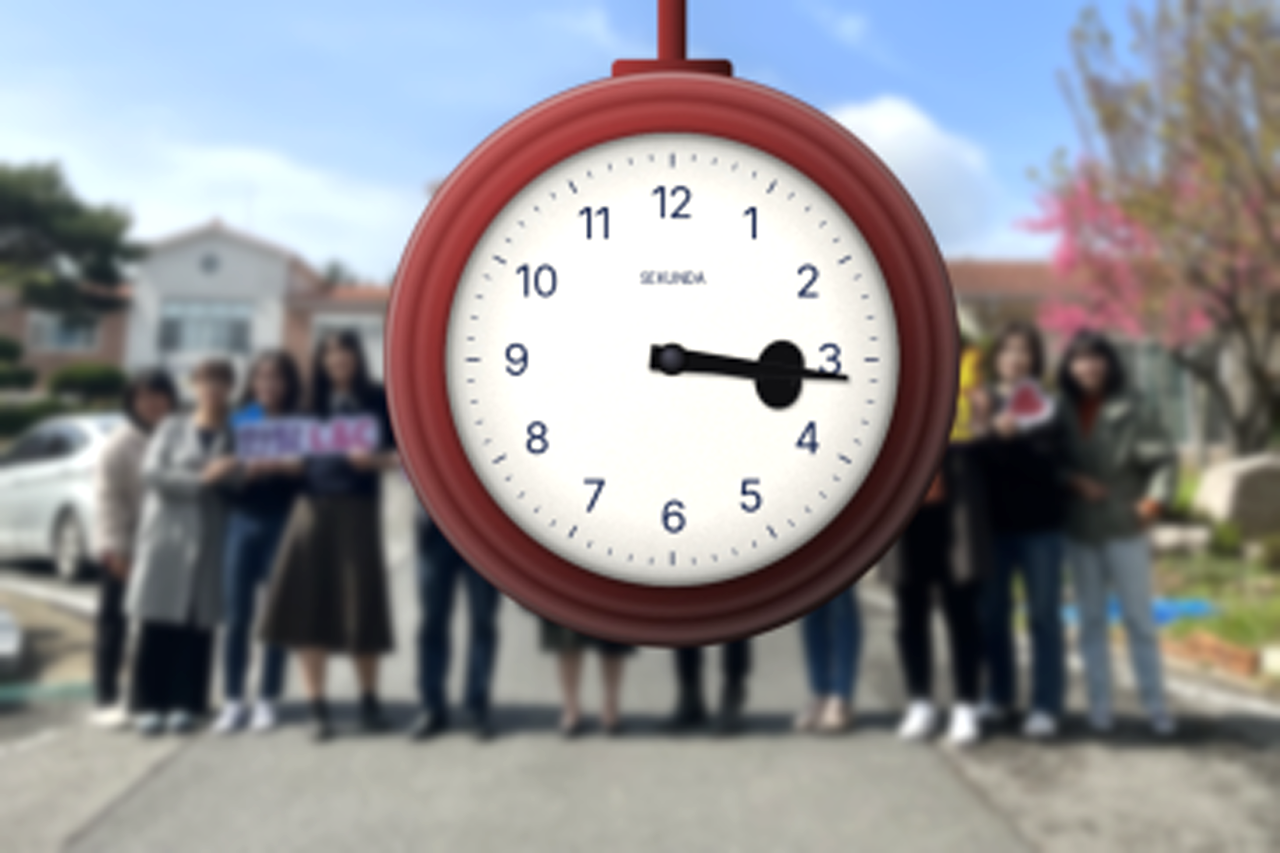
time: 3:16
